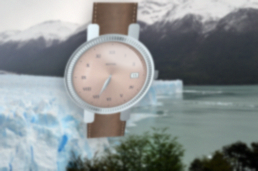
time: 6:34
